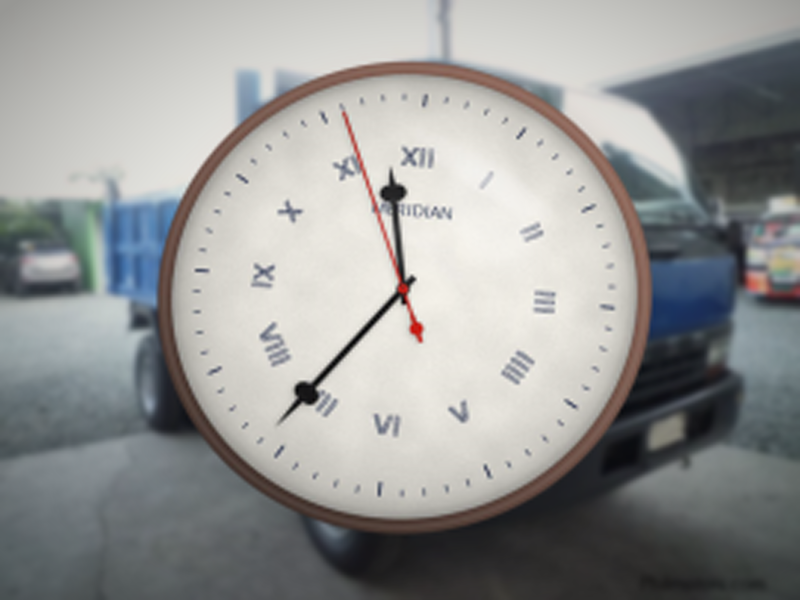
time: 11:35:56
